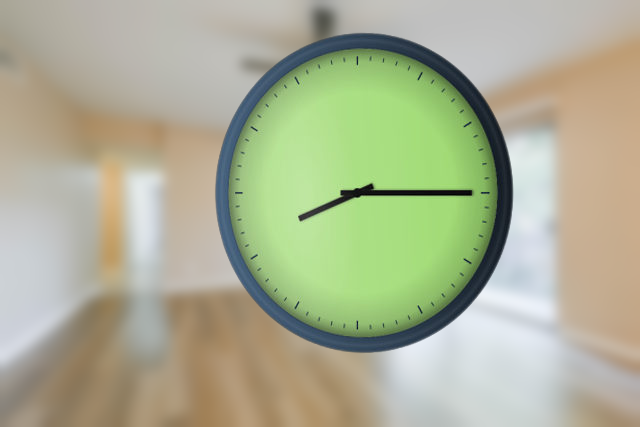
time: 8:15
